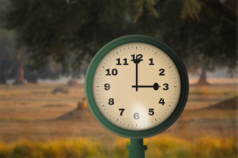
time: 3:00
